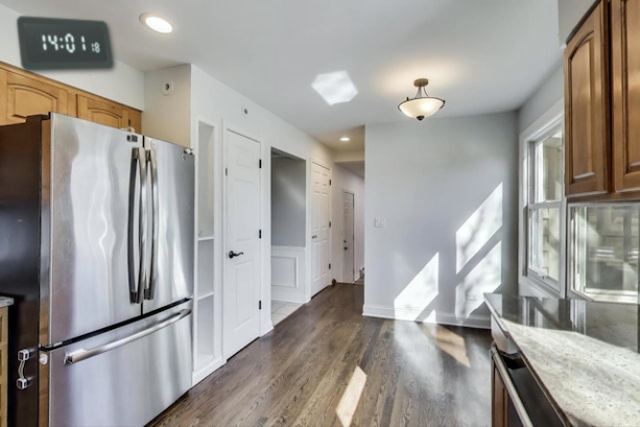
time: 14:01:18
